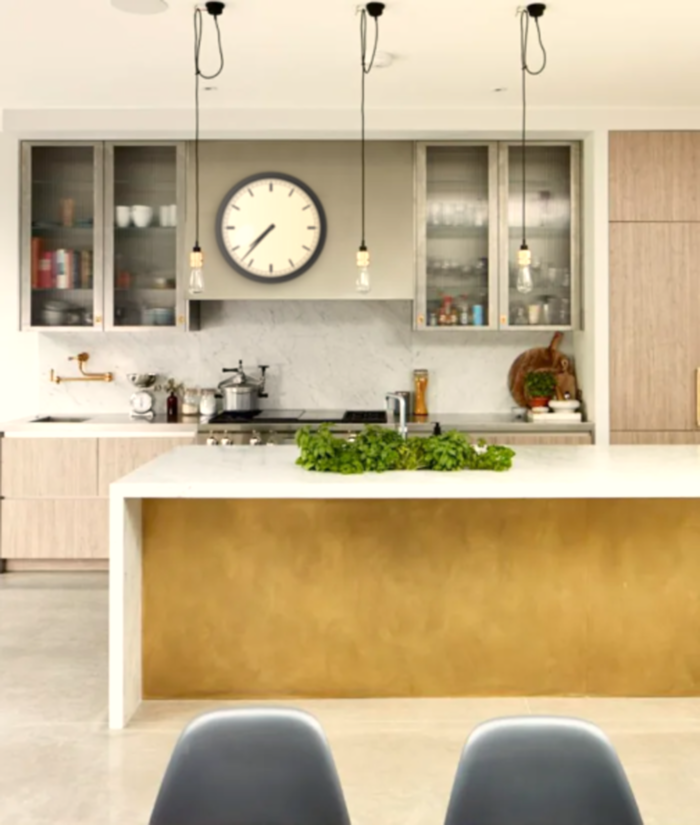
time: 7:37
